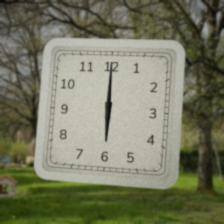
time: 6:00
